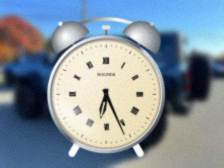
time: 6:26
